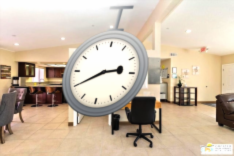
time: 2:40
